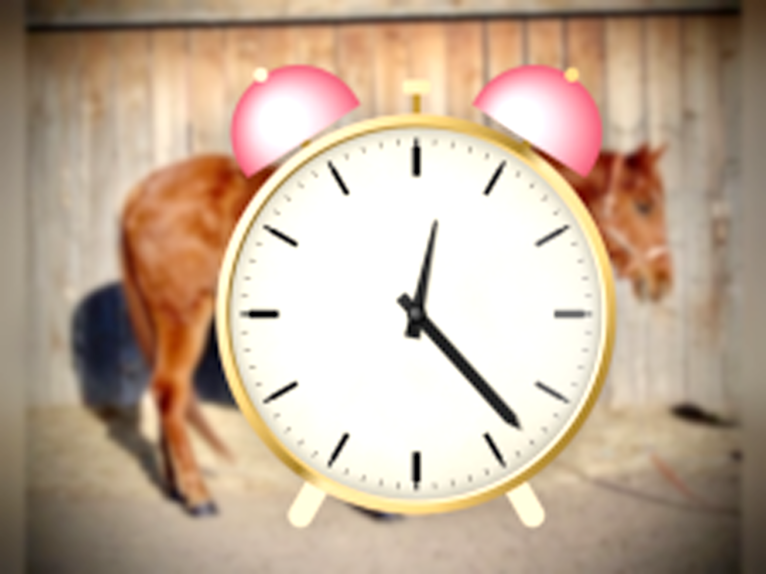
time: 12:23
